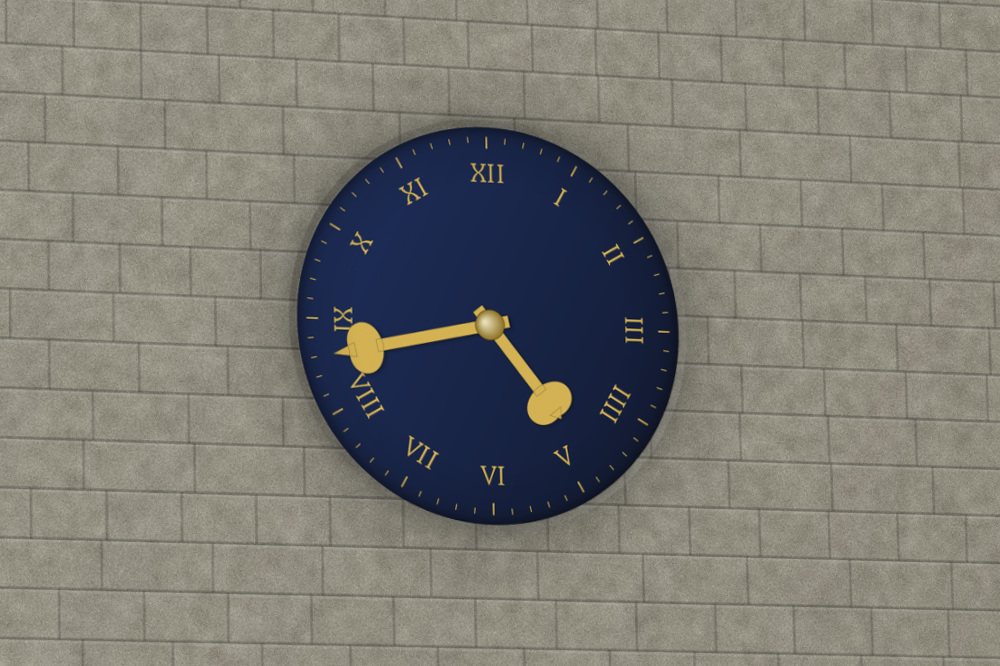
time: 4:43
